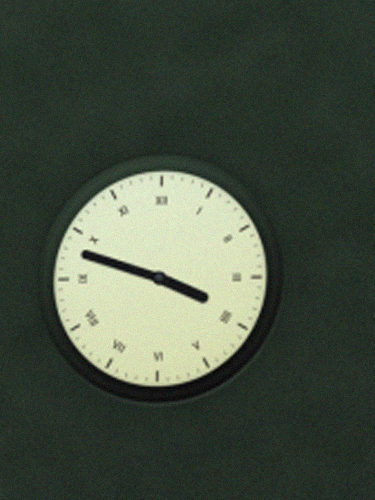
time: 3:48
